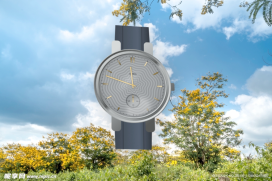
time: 11:48
